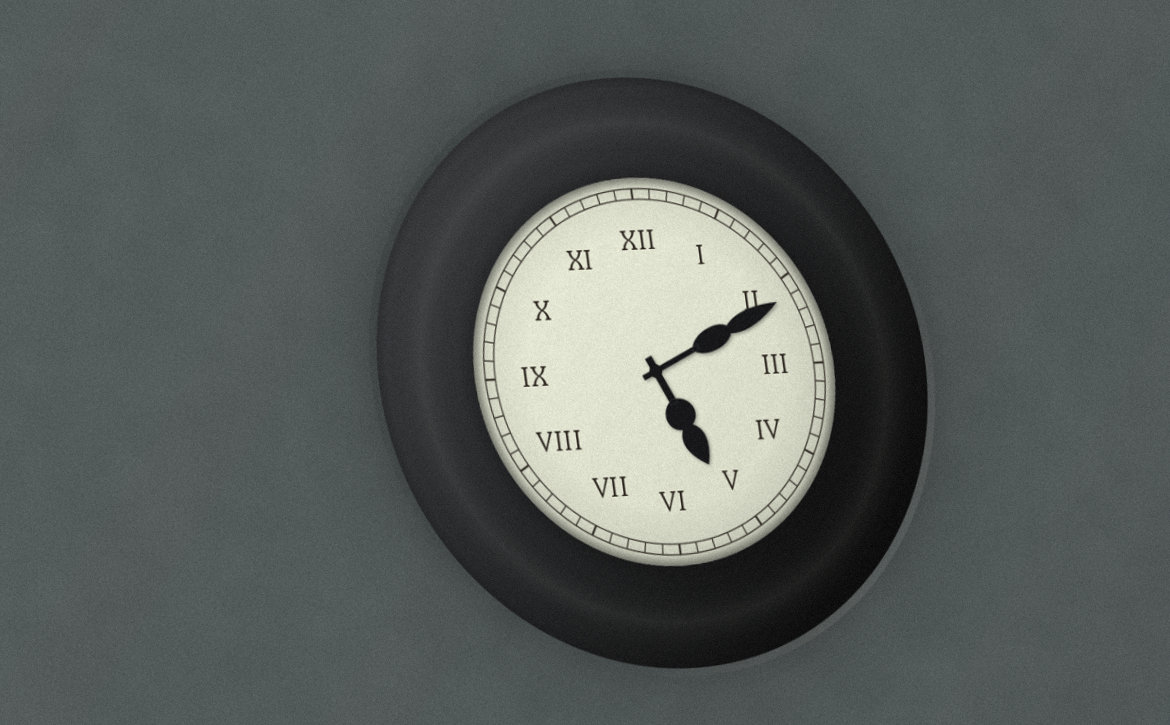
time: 5:11
